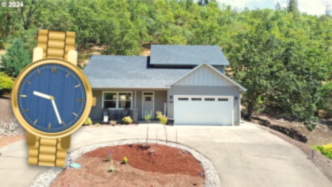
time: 9:26
